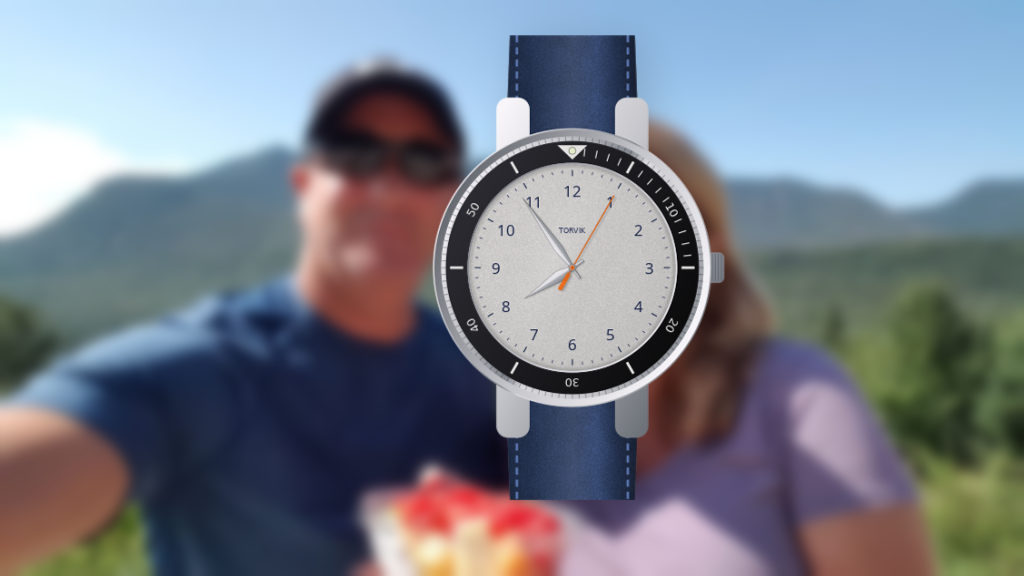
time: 7:54:05
